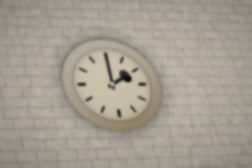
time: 2:00
